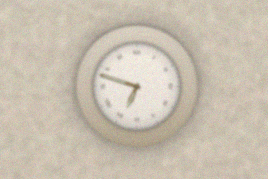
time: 6:48
